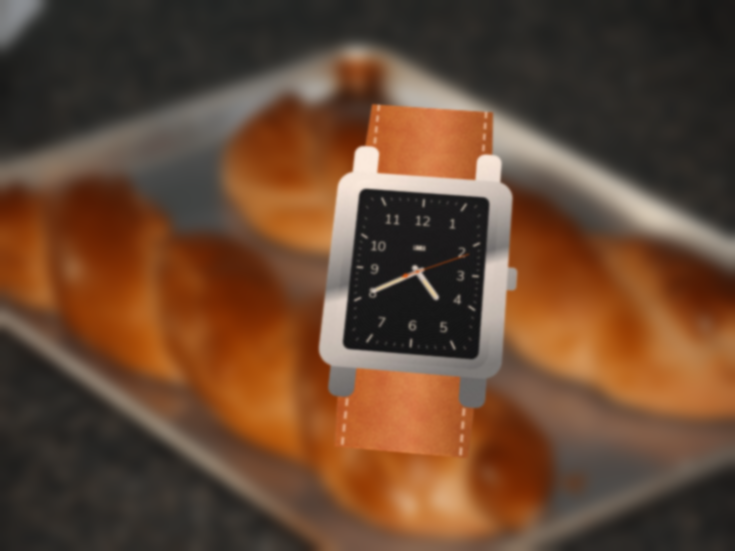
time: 4:40:11
